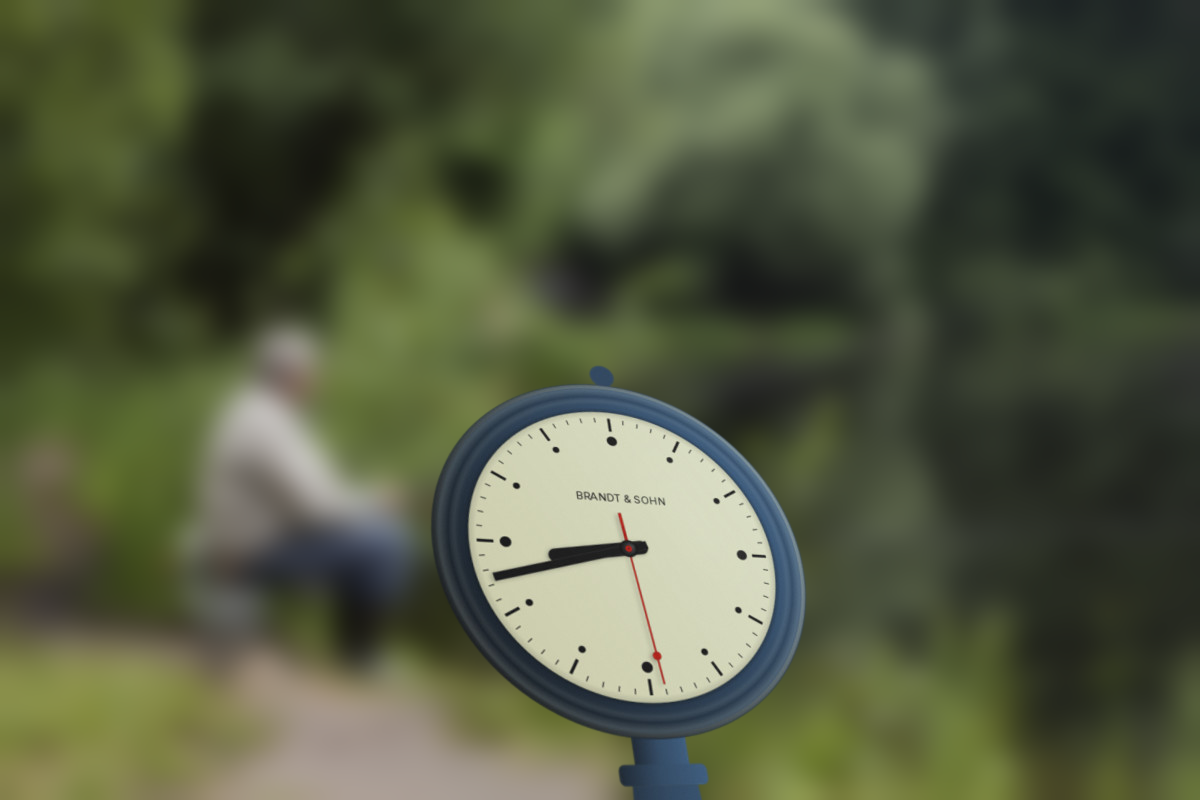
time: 8:42:29
